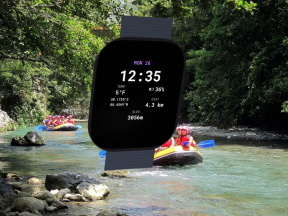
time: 12:35
